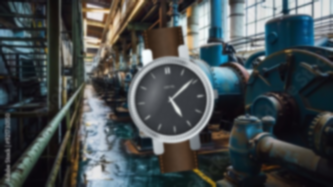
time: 5:09
